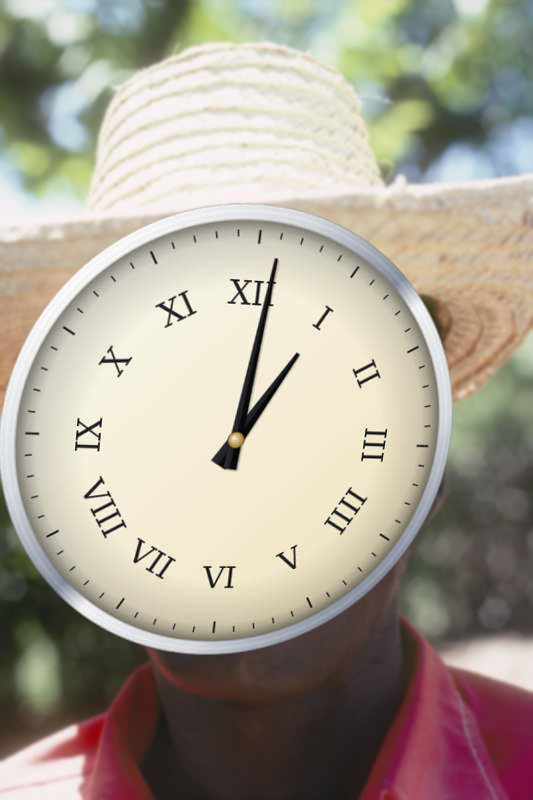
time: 1:01
